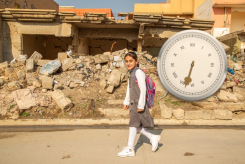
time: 6:33
